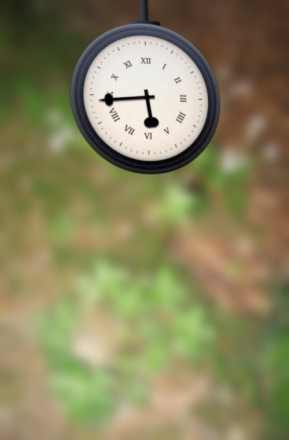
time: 5:44
